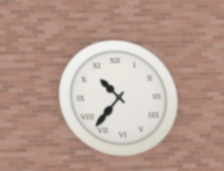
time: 10:37
